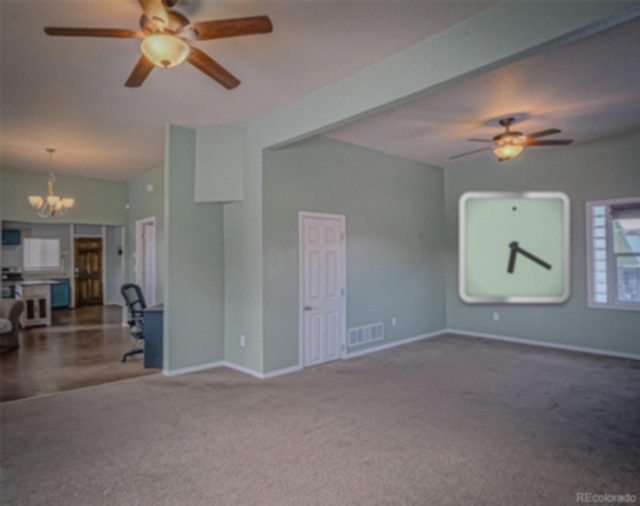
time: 6:20
